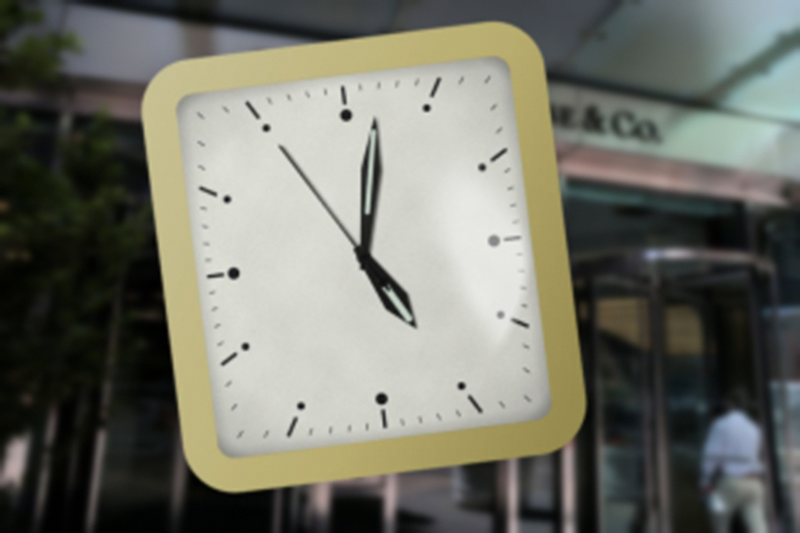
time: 5:01:55
